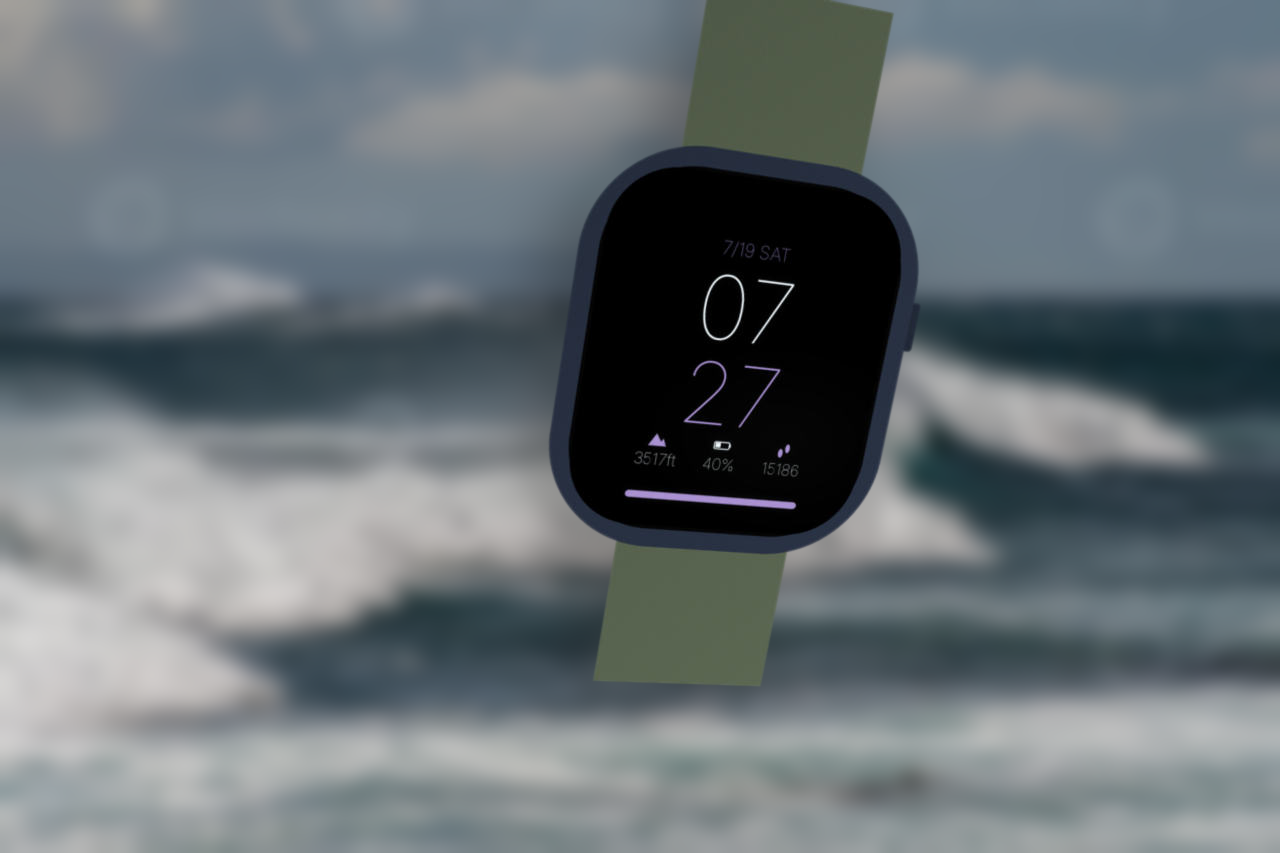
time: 7:27
